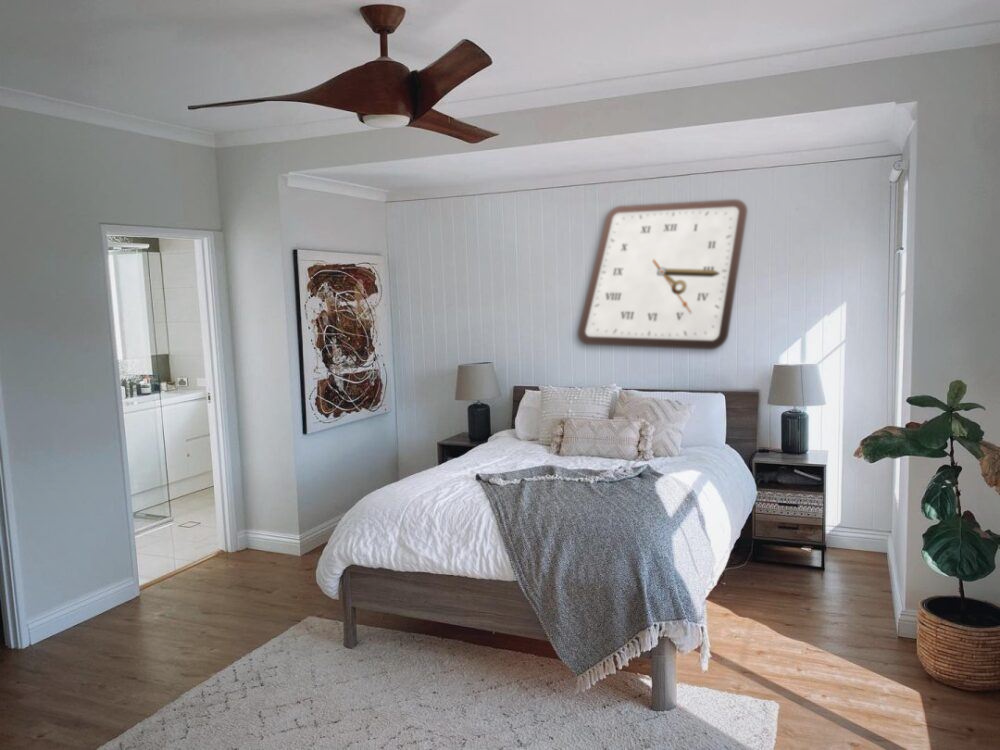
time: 4:15:23
